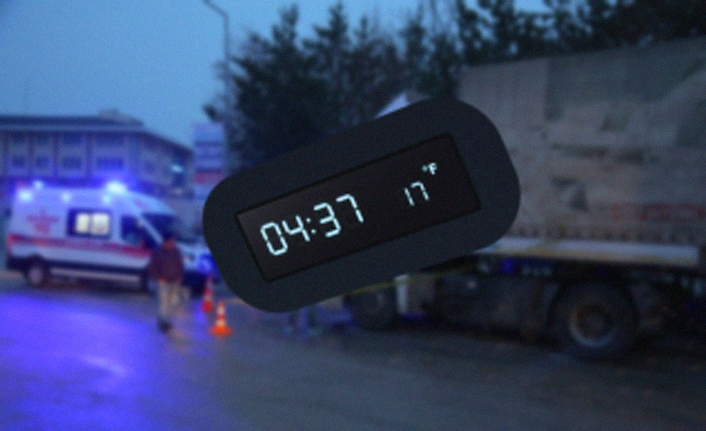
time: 4:37
